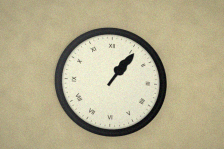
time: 1:06
